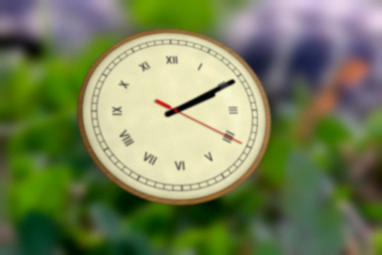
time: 2:10:20
